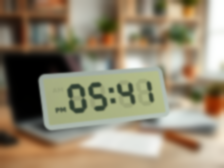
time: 5:41
